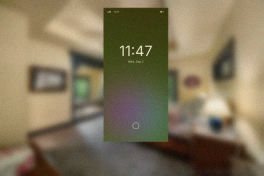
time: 11:47
